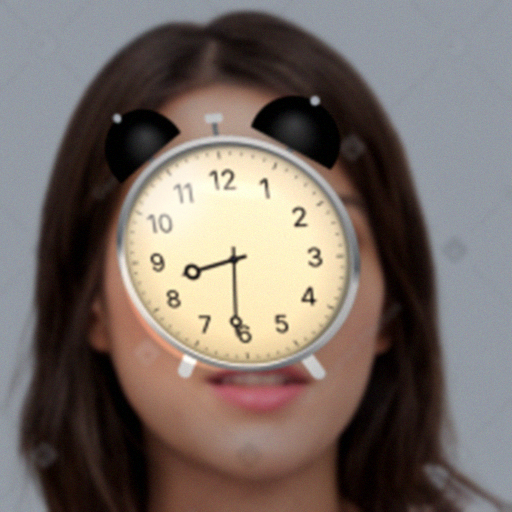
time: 8:31
